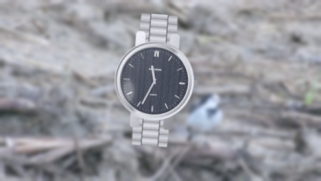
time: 11:34
